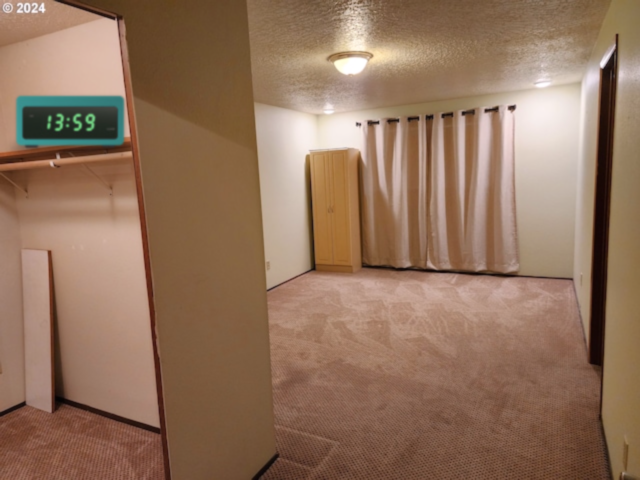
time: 13:59
